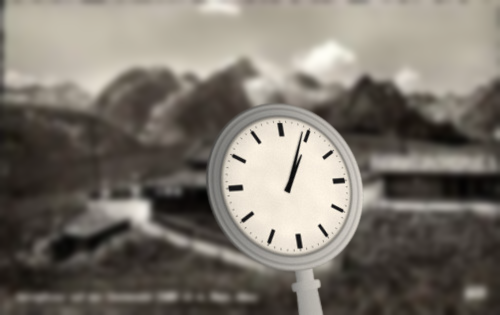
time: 1:04
